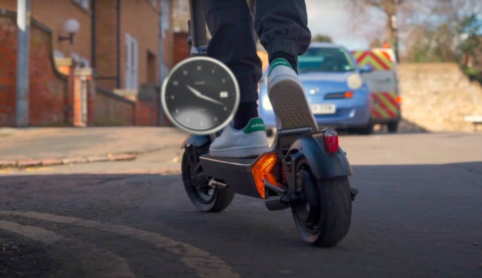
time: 10:19
